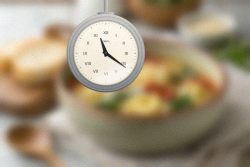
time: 11:21
